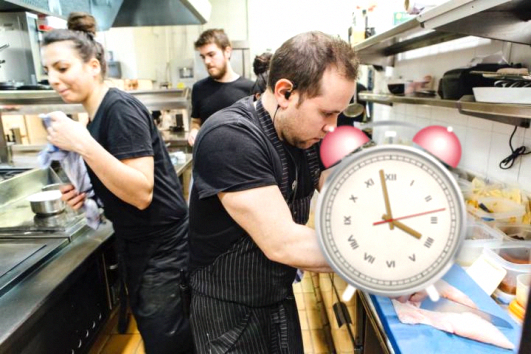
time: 3:58:13
